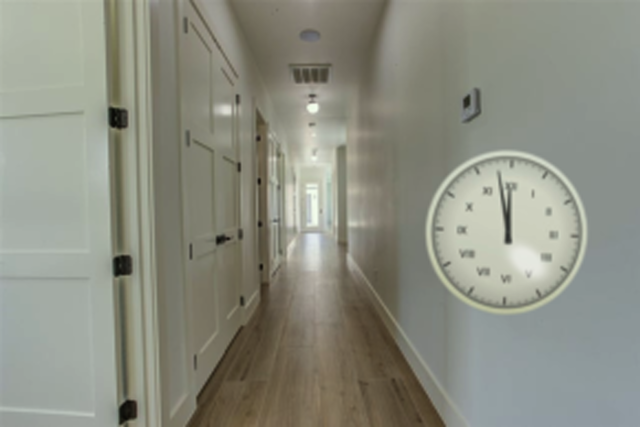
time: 11:58
